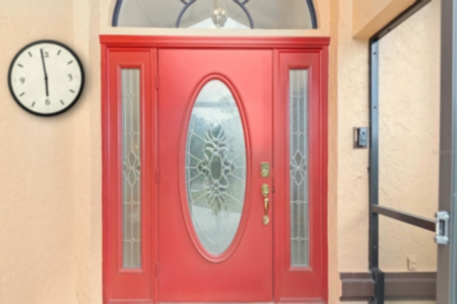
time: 5:59
